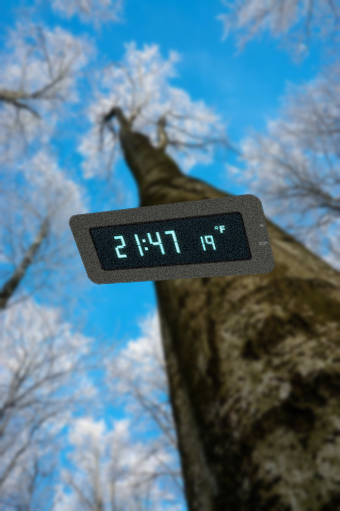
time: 21:47
